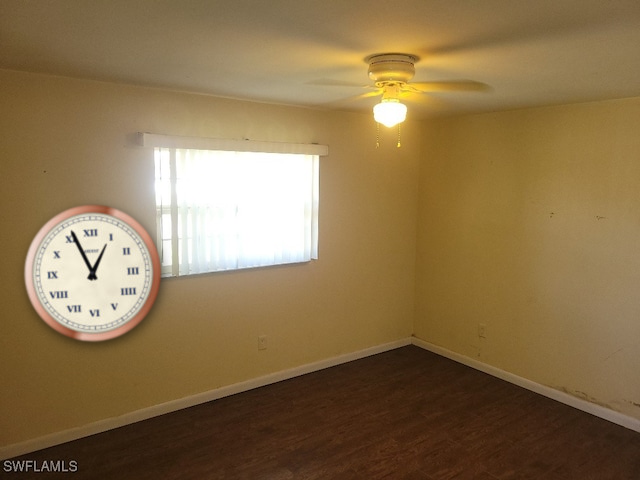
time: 12:56
